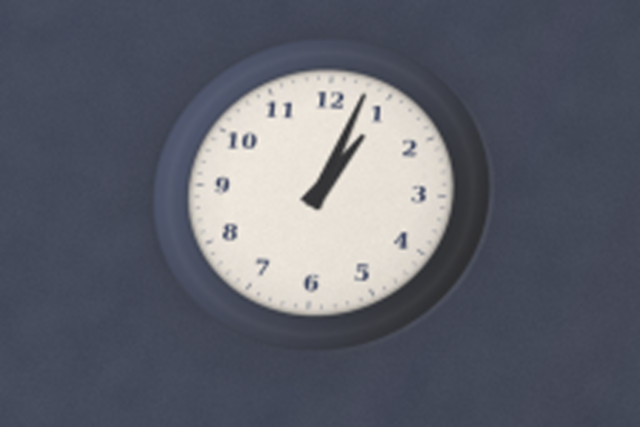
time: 1:03
